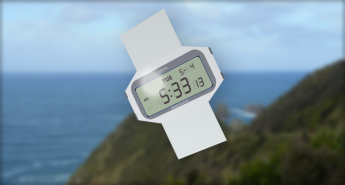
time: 5:33:13
